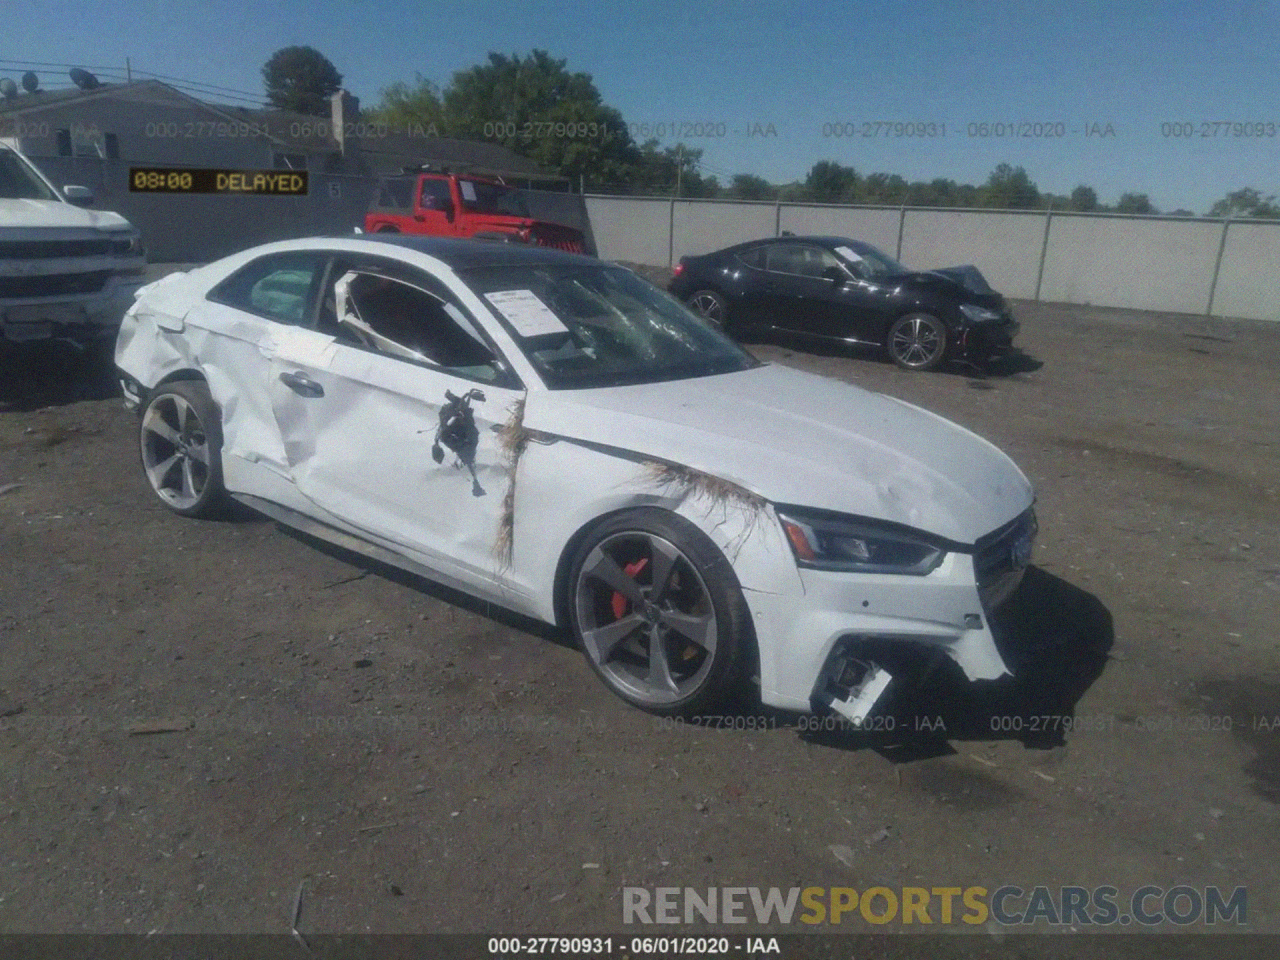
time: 8:00
